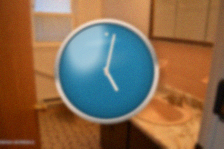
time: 5:02
